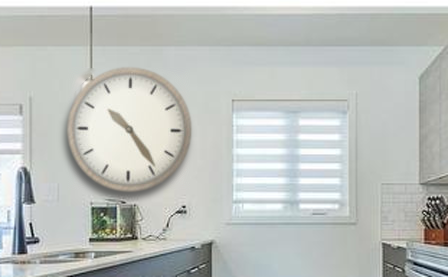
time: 10:24
